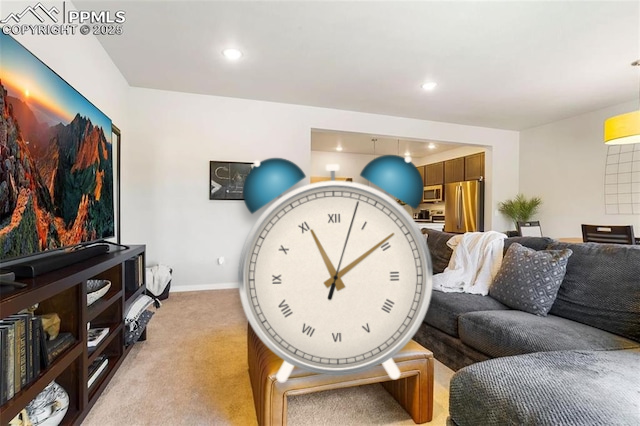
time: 11:09:03
